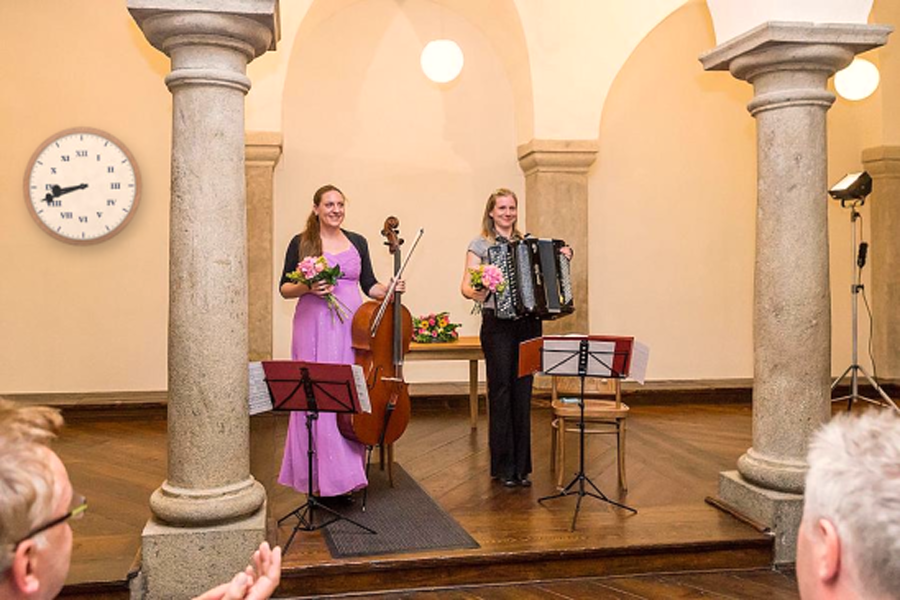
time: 8:42
